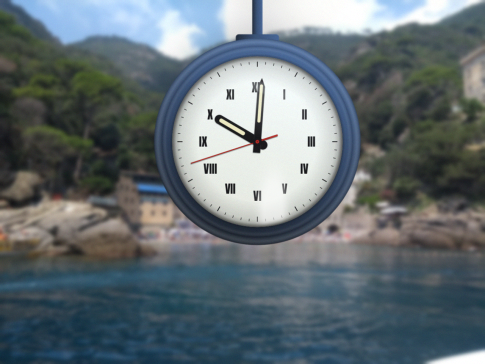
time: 10:00:42
